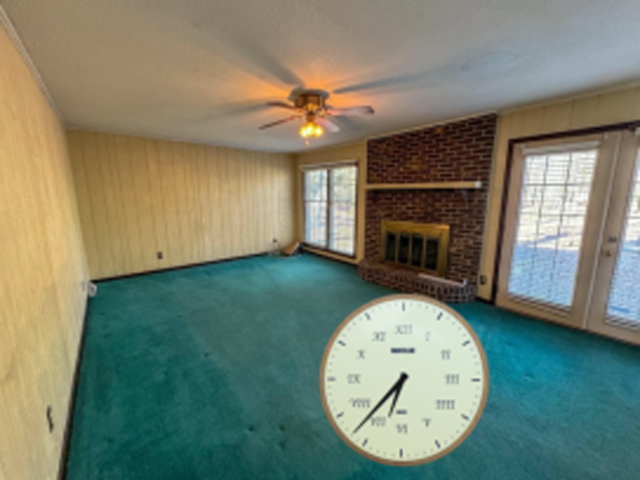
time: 6:37
